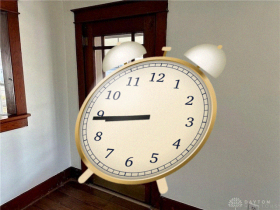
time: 8:44
